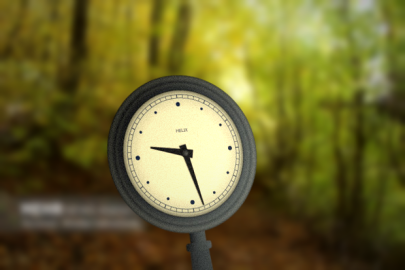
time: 9:28
